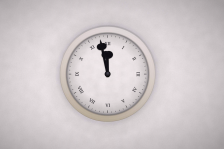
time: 11:58
